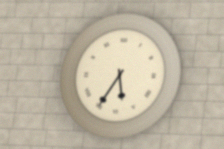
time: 5:35
